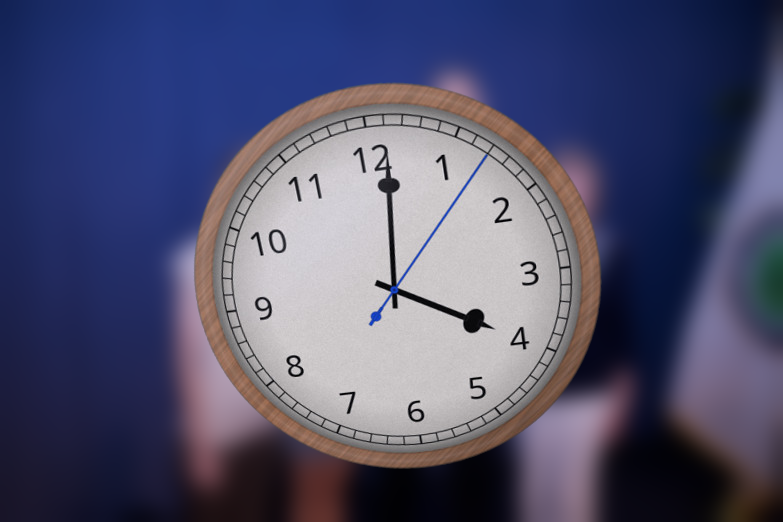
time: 4:01:07
